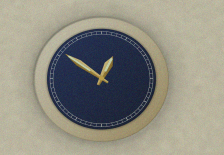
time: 12:51
